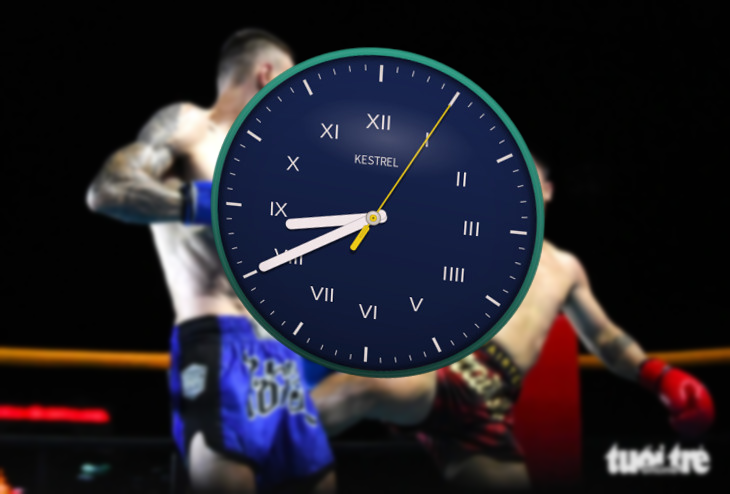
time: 8:40:05
